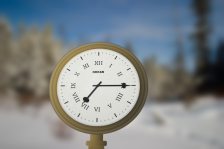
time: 7:15
